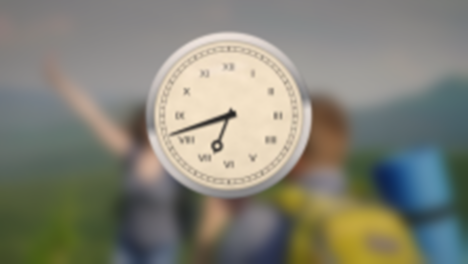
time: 6:42
